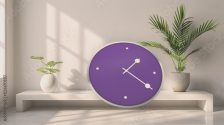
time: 1:21
